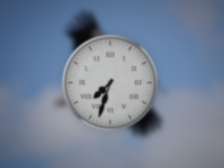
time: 7:33
